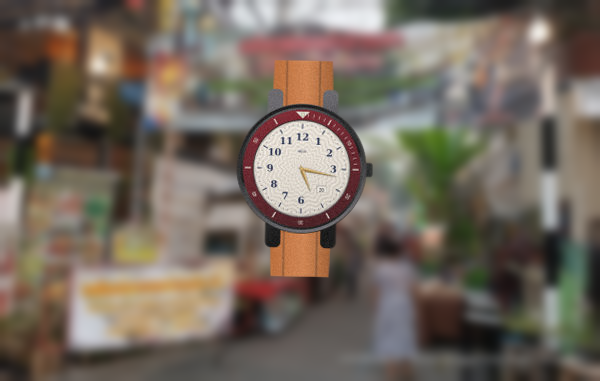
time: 5:17
